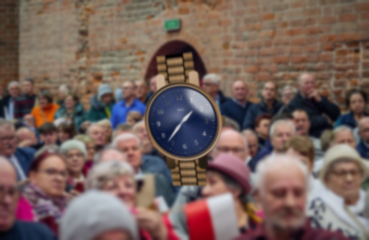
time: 1:37
